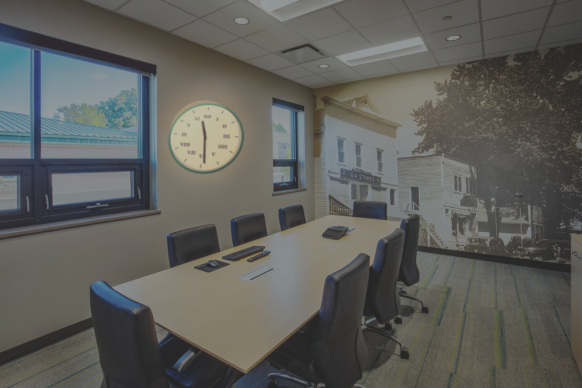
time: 11:29
